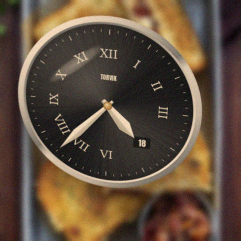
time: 4:37
